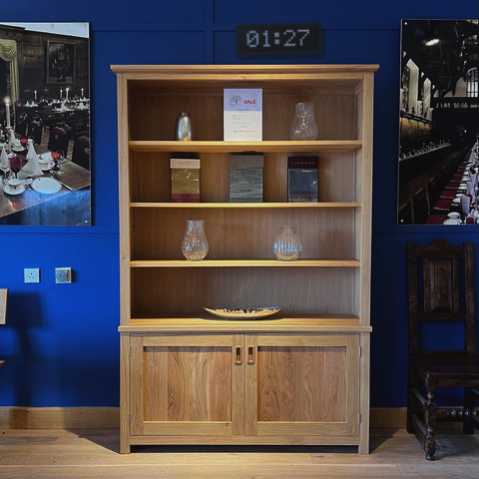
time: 1:27
